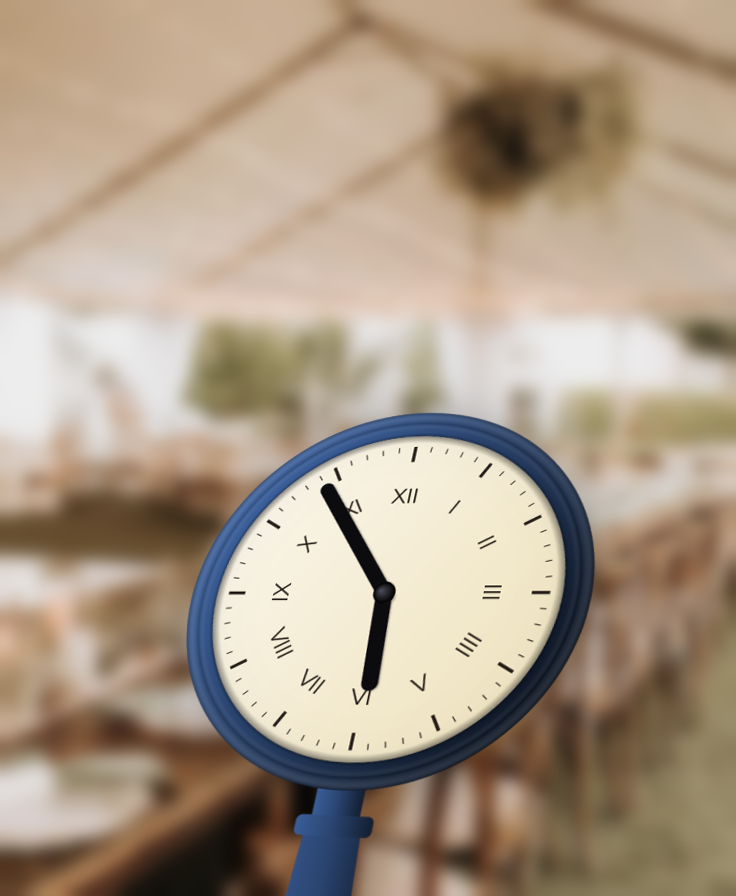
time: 5:54
